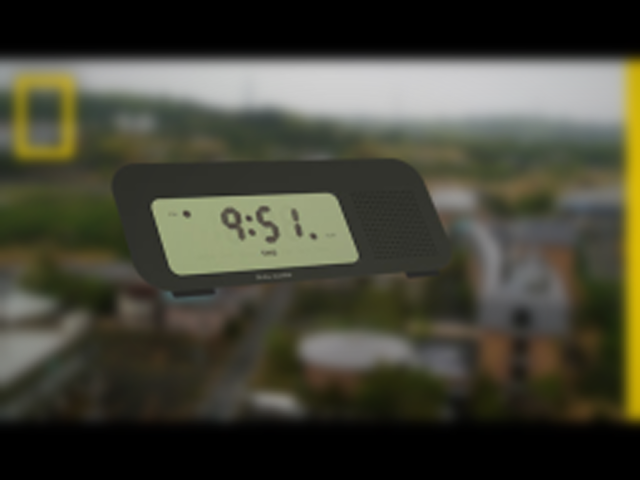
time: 9:51
